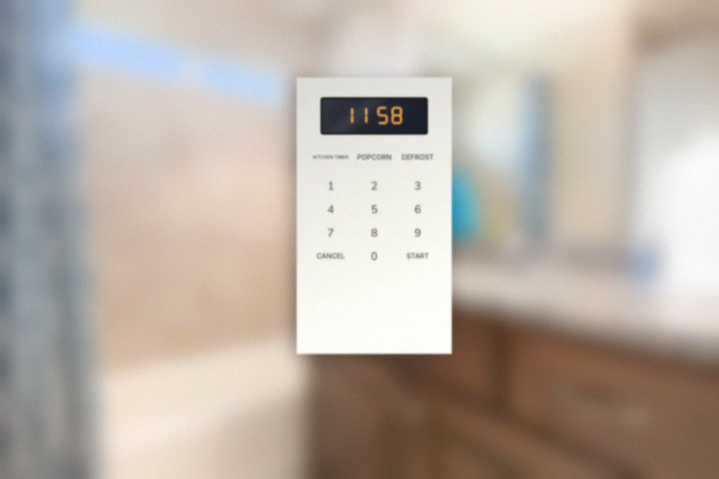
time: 11:58
